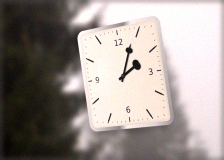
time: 2:04
